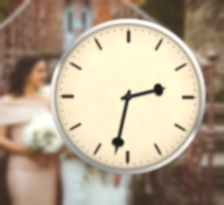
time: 2:32
